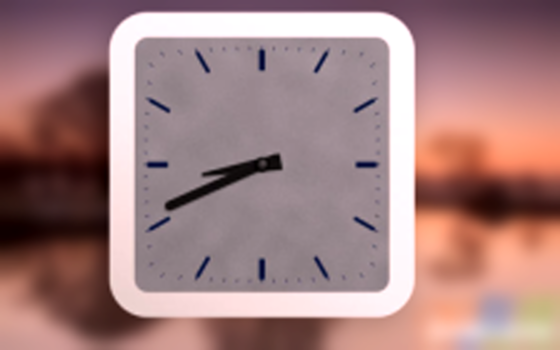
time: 8:41
